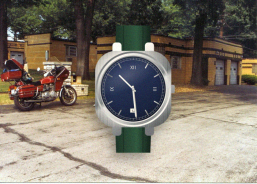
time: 10:29
